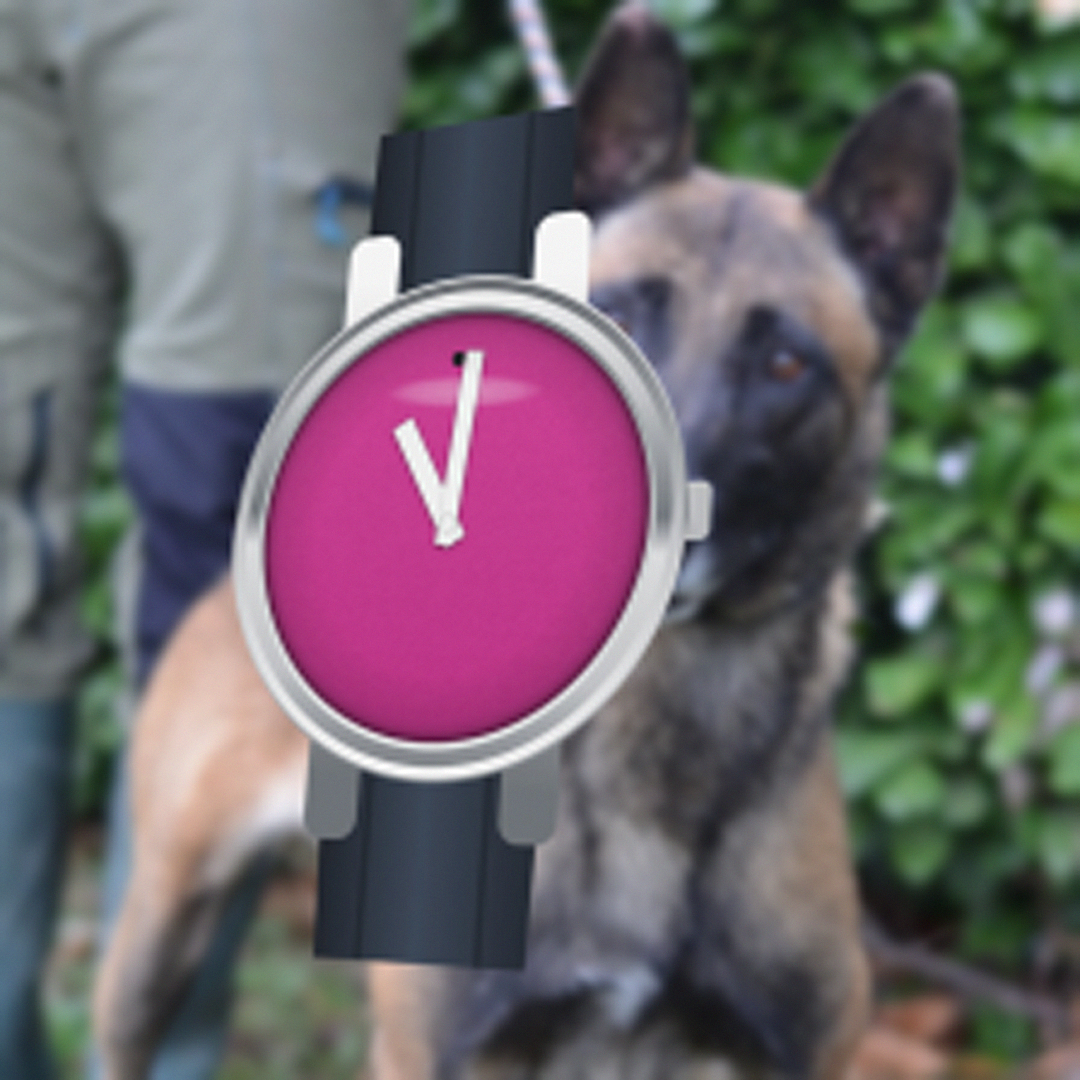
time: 11:01
